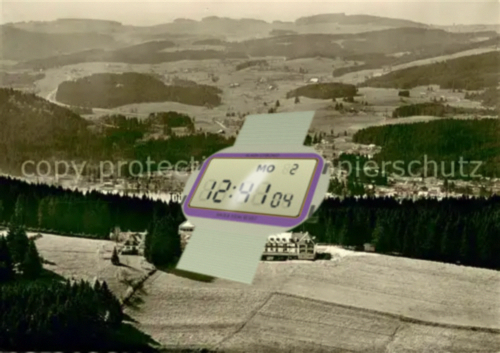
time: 12:41:04
